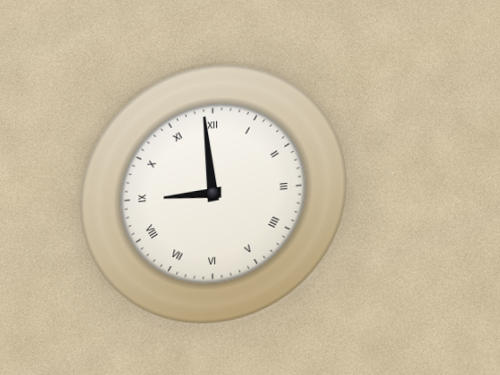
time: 8:59
